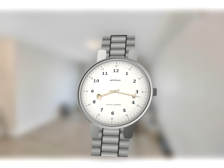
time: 8:17
